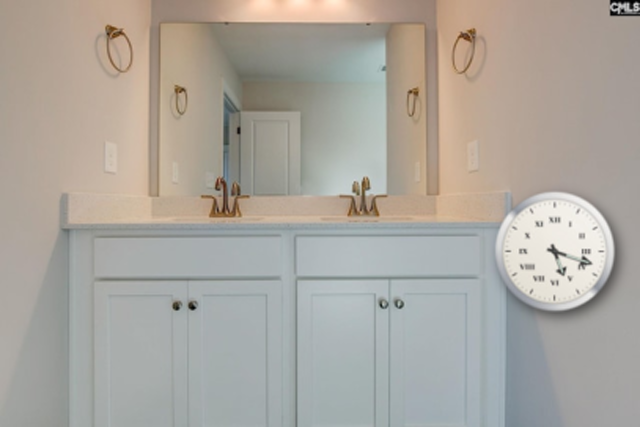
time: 5:18
